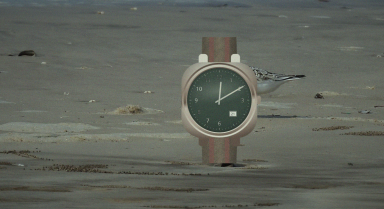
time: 12:10
